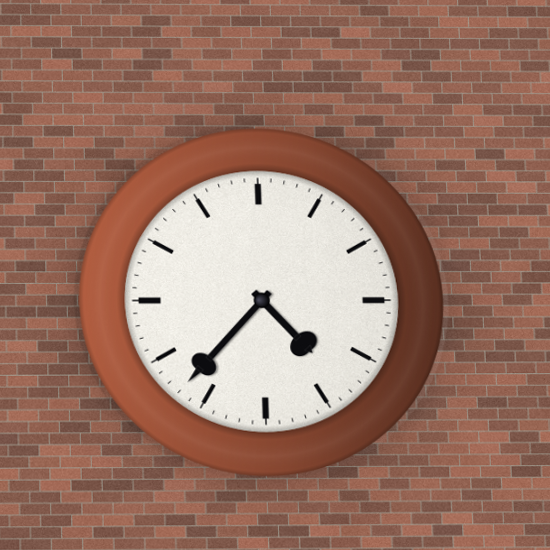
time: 4:37
